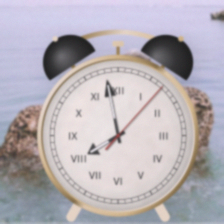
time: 7:58:07
